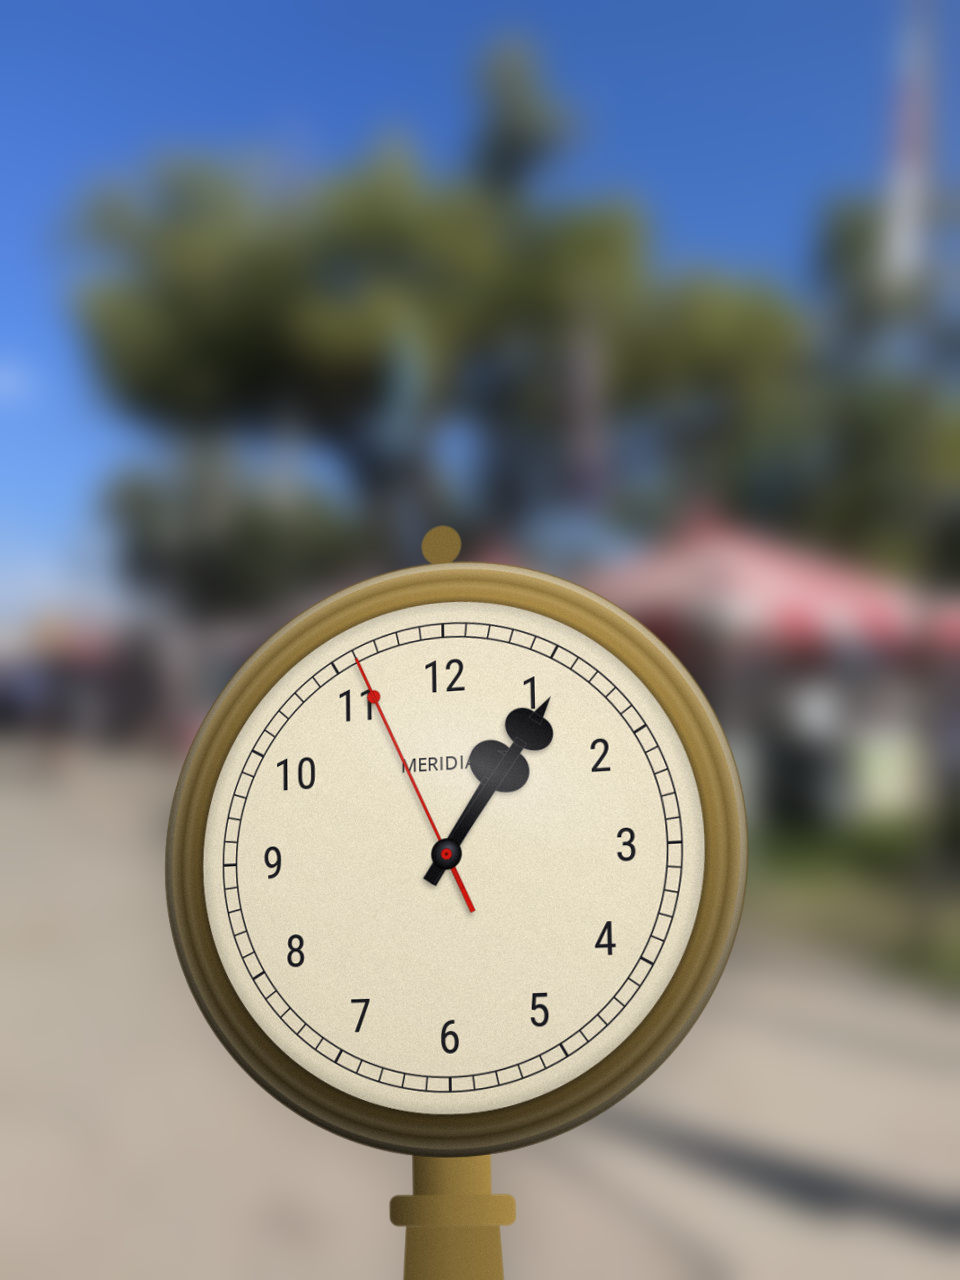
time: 1:05:56
